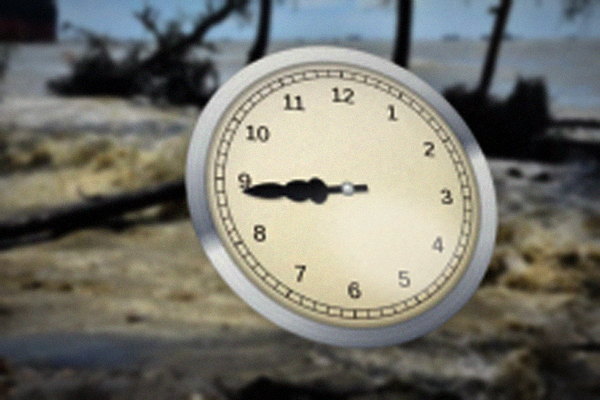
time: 8:44
